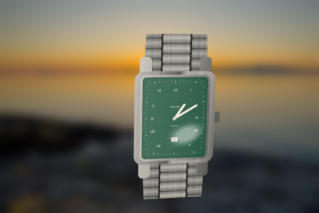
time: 1:10
